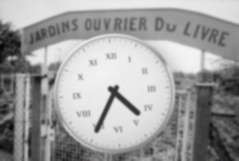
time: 4:35
